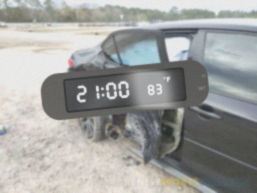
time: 21:00
